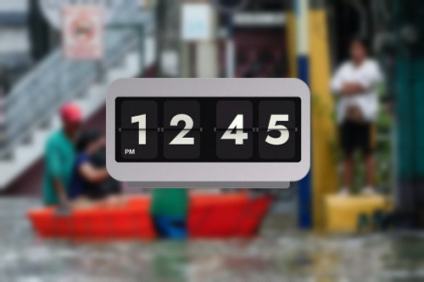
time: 12:45
